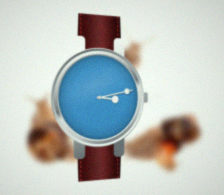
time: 3:13
